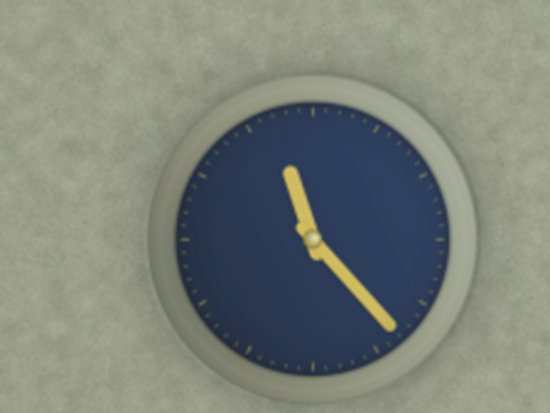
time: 11:23
